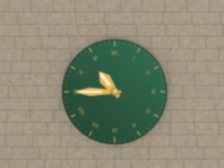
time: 10:45
